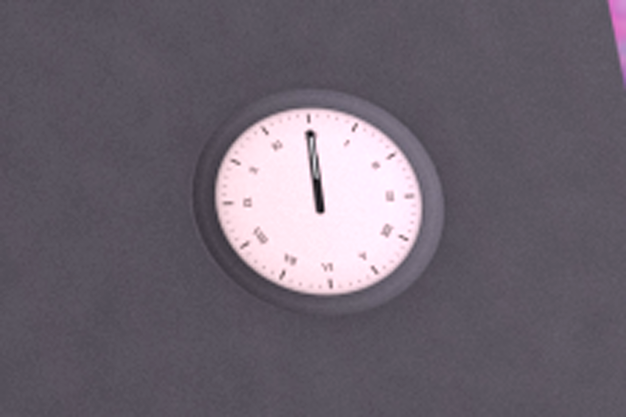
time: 12:00
